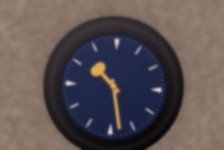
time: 10:28
